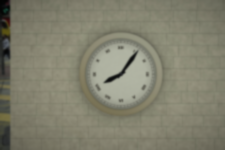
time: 8:06
